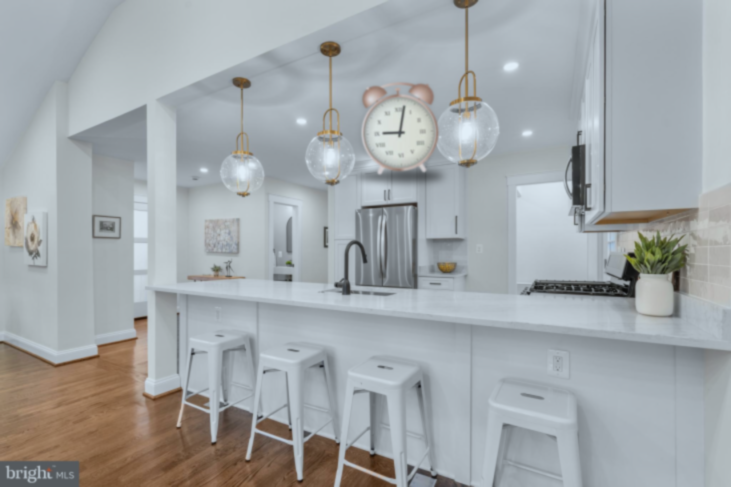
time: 9:02
